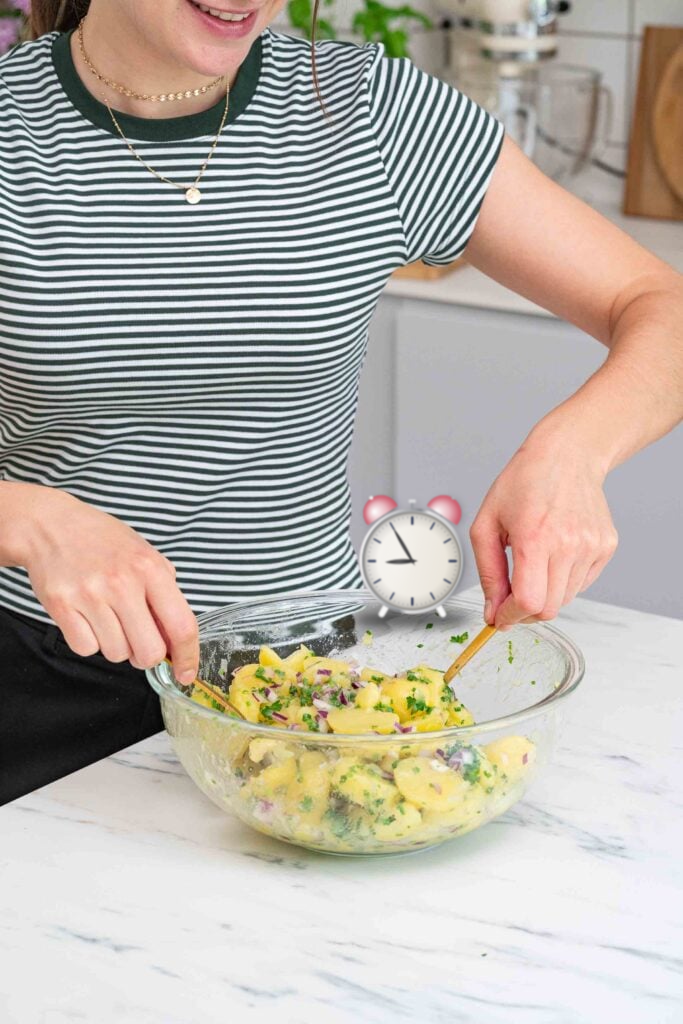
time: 8:55
